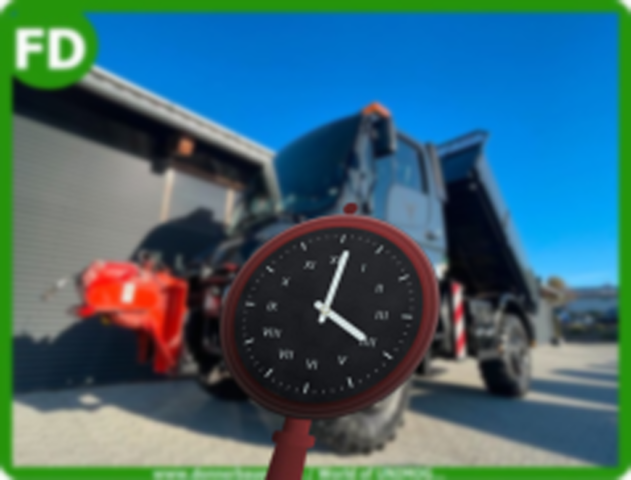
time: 4:01
